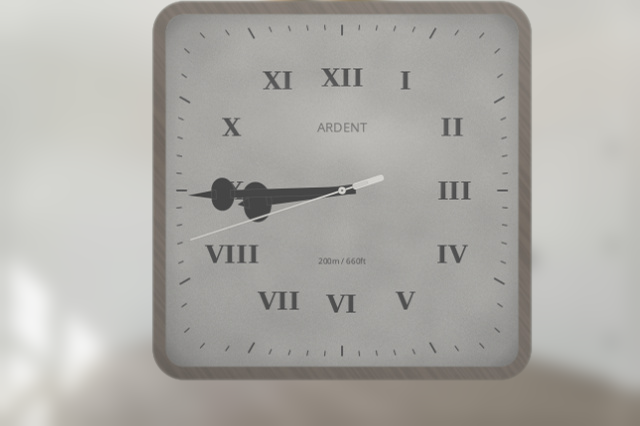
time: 8:44:42
